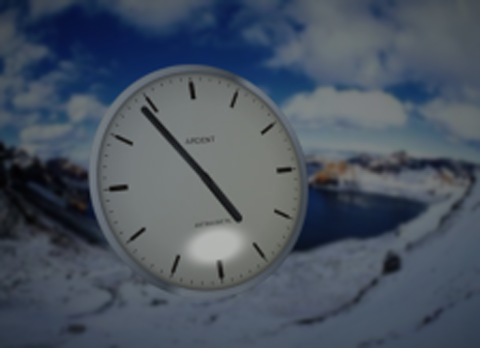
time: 4:54
